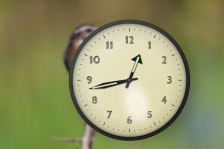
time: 12:43
